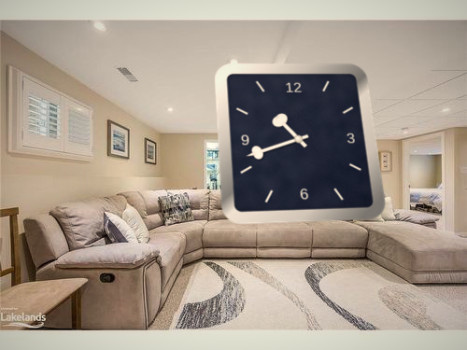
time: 10:42
